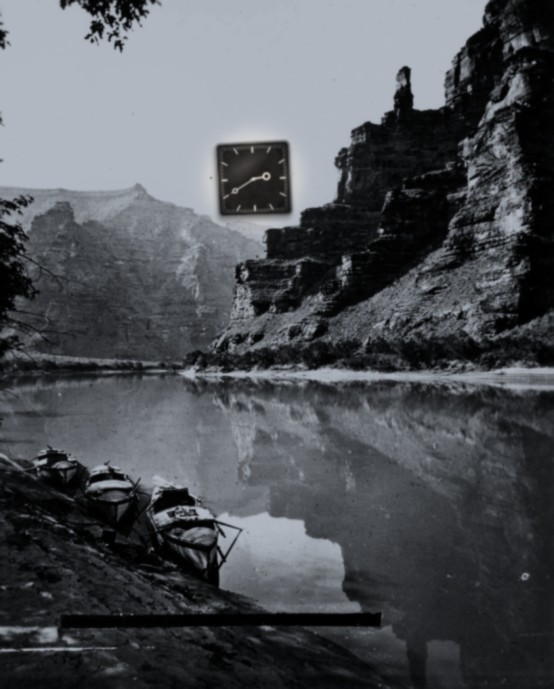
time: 2:40
